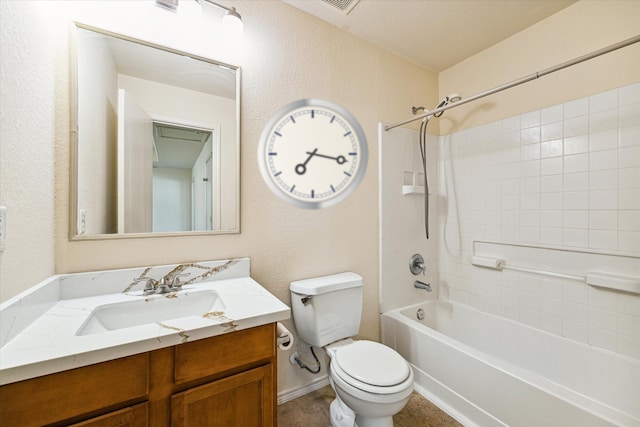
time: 7:17
